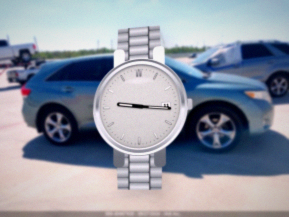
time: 9:16
